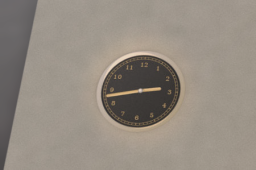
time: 2:43
